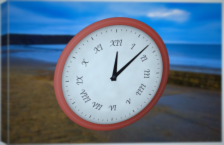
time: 12:08
